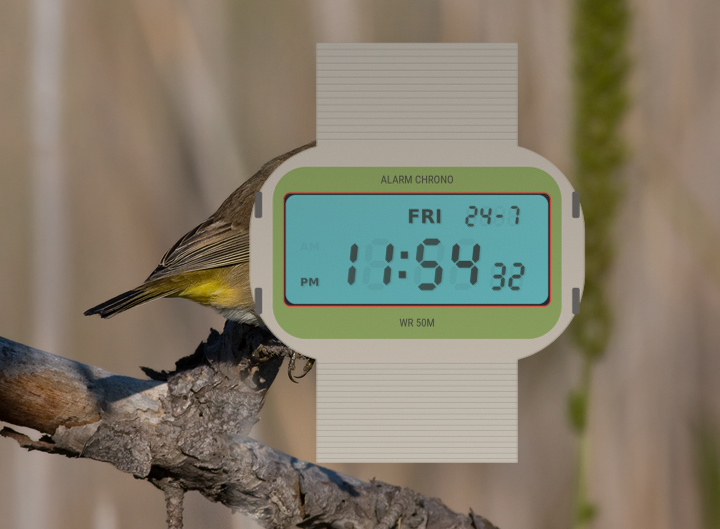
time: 11:54:32
